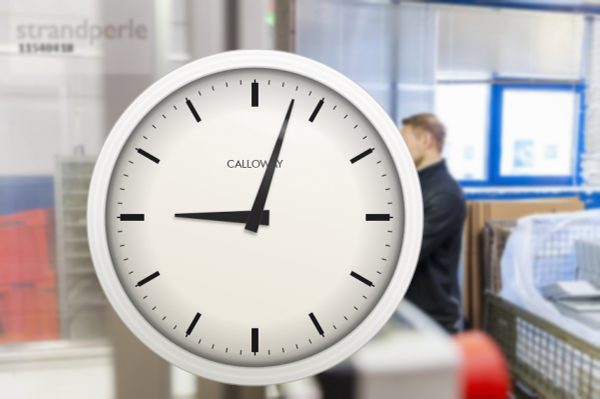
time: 9:03
